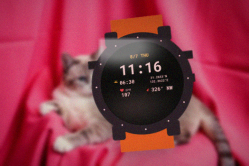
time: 11:16
